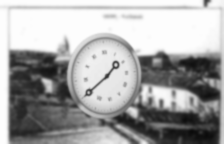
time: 1:40
